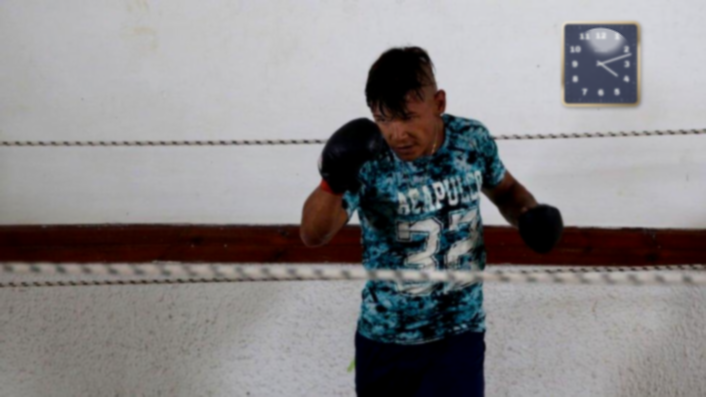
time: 4:12
